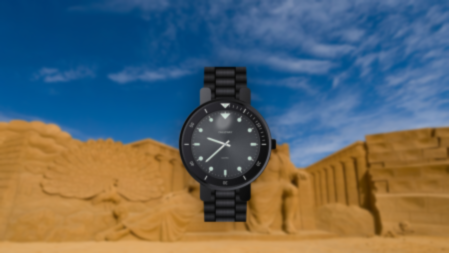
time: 9:38
